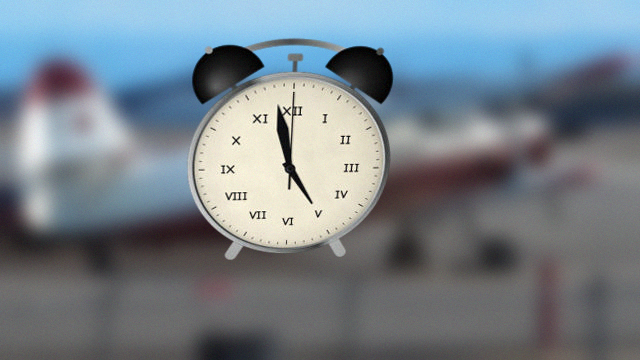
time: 4:58:00
